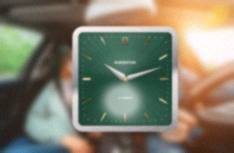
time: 10:12
